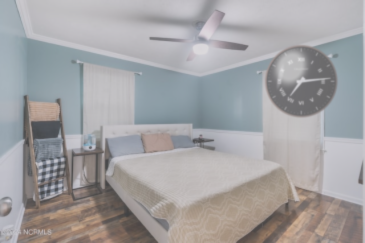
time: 7:14
